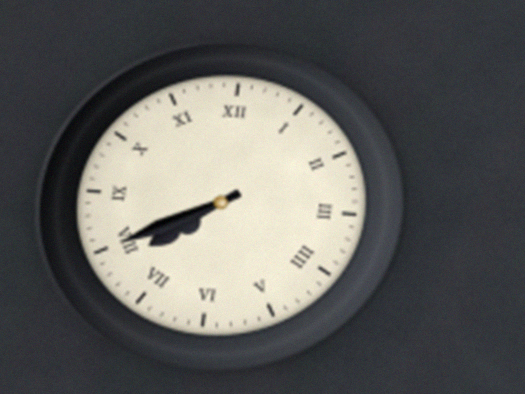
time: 7:40
